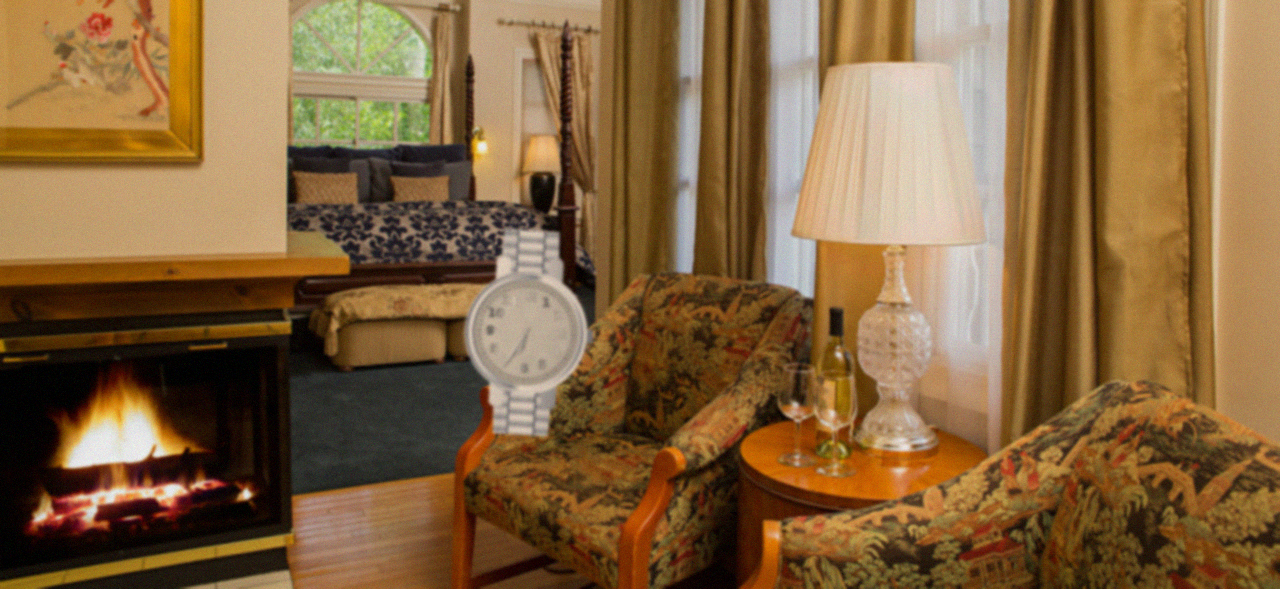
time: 6:35
